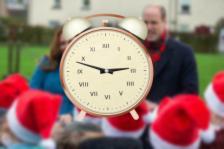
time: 2:48
